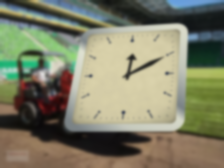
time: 12:10
